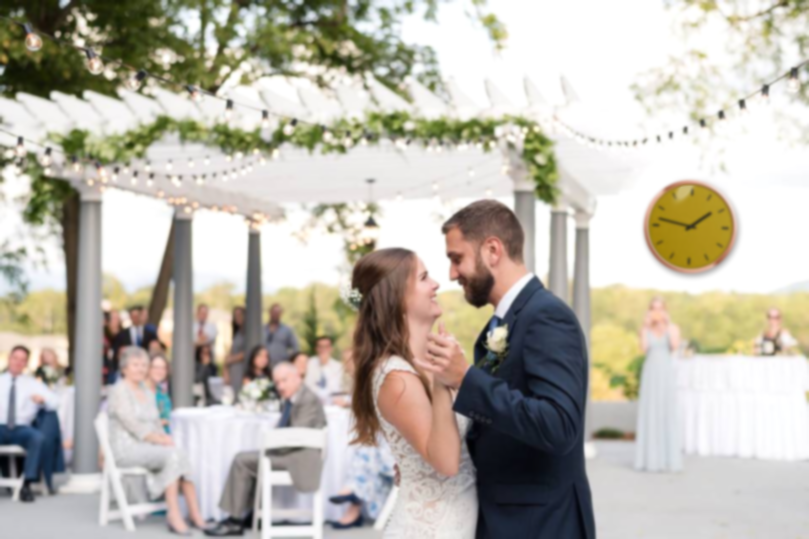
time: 1:47
